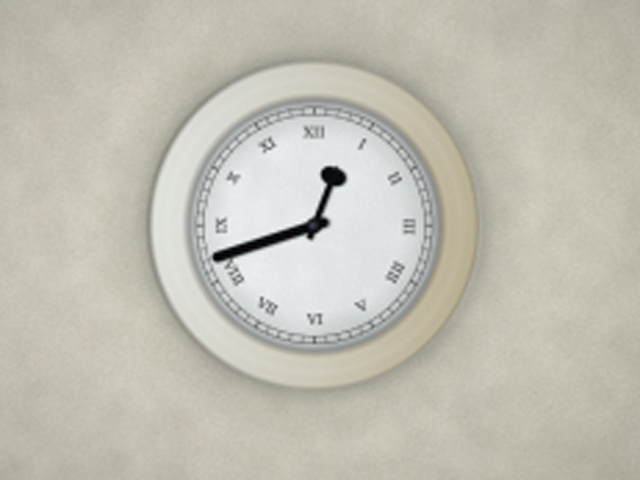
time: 12:42
